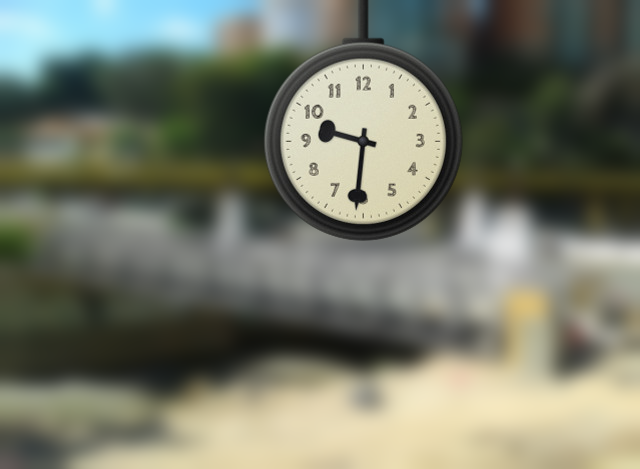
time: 9:31
